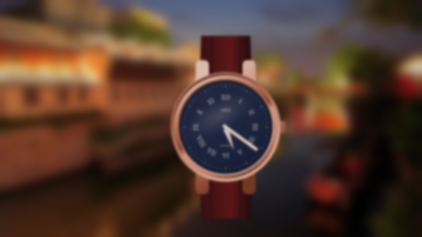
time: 5:21
